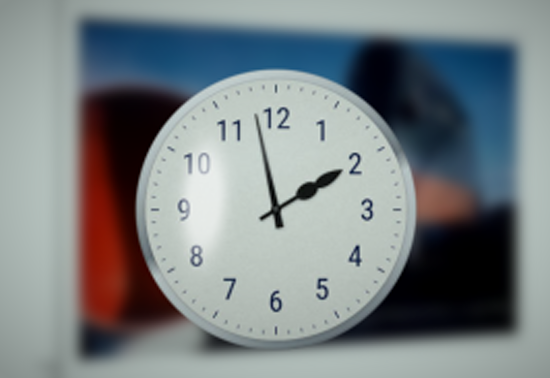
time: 1:58
